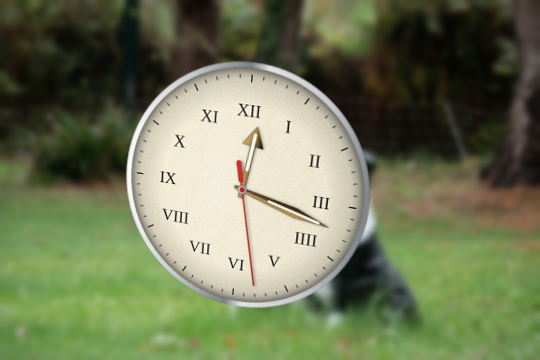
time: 12:17:28
